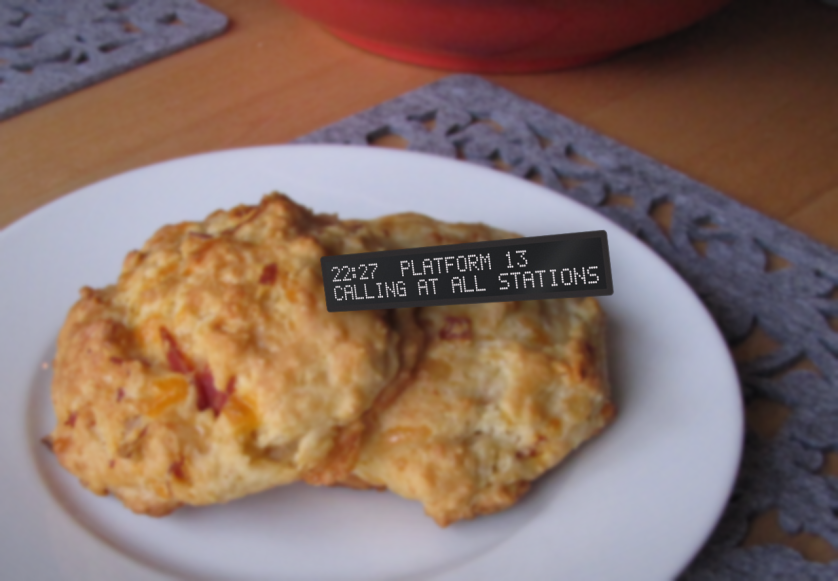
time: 22:27
